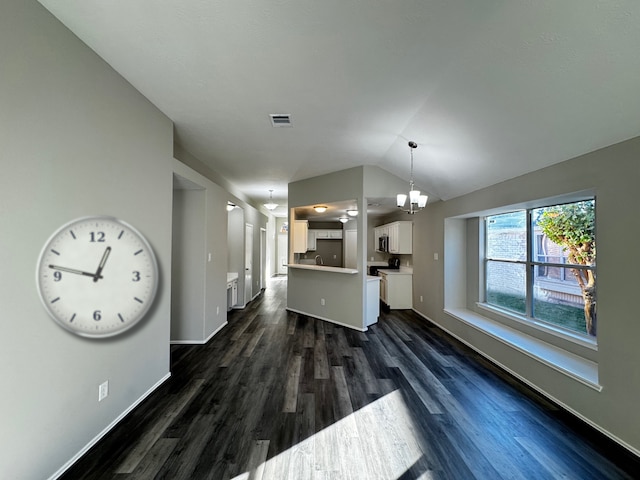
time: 12:47
